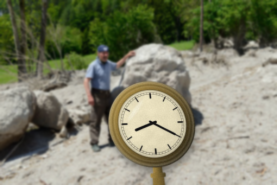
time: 8:20
